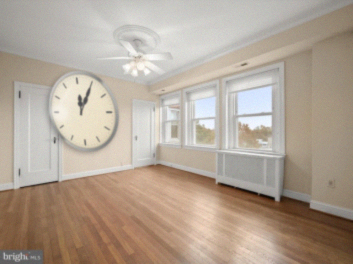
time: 12:05
